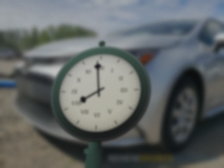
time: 7:59
